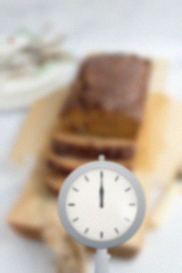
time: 12:00
